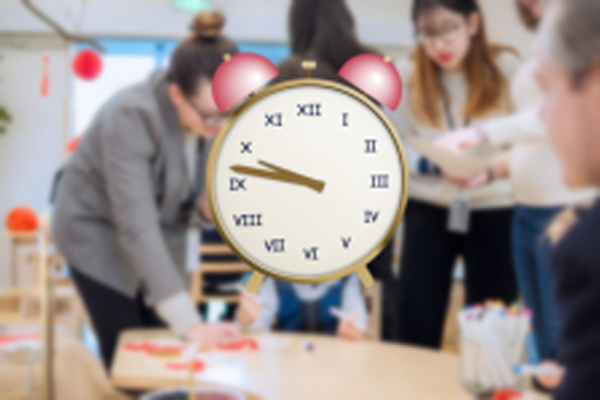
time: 9:47
